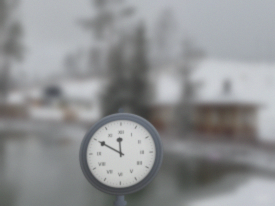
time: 11:50
